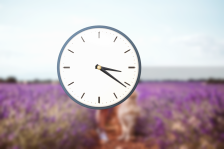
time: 3:21
